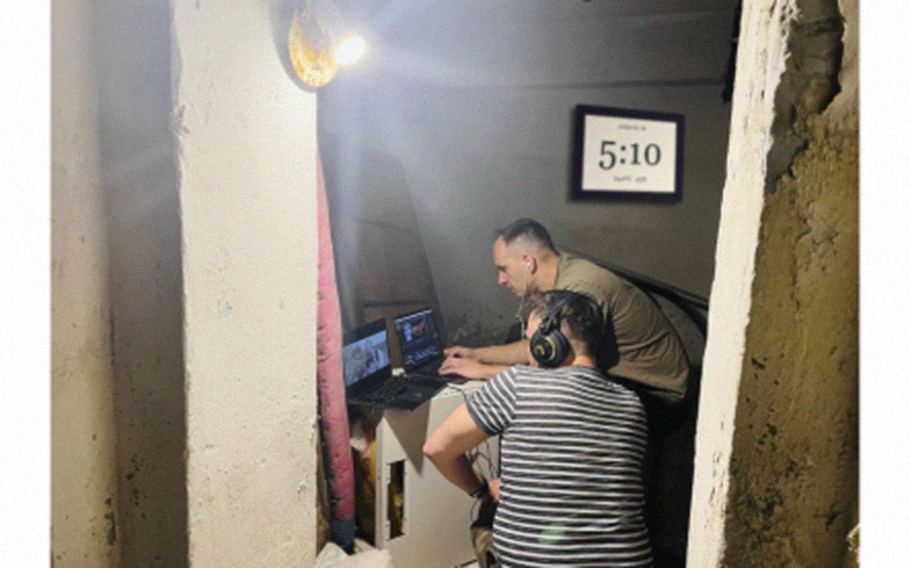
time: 5:10
